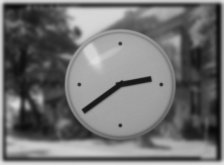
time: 2:39
